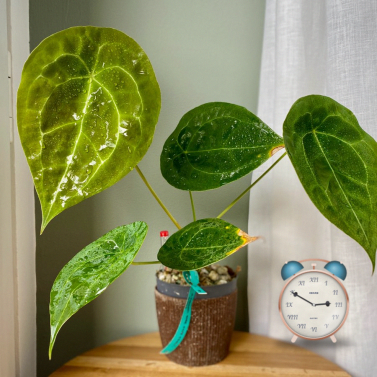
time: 2:50
